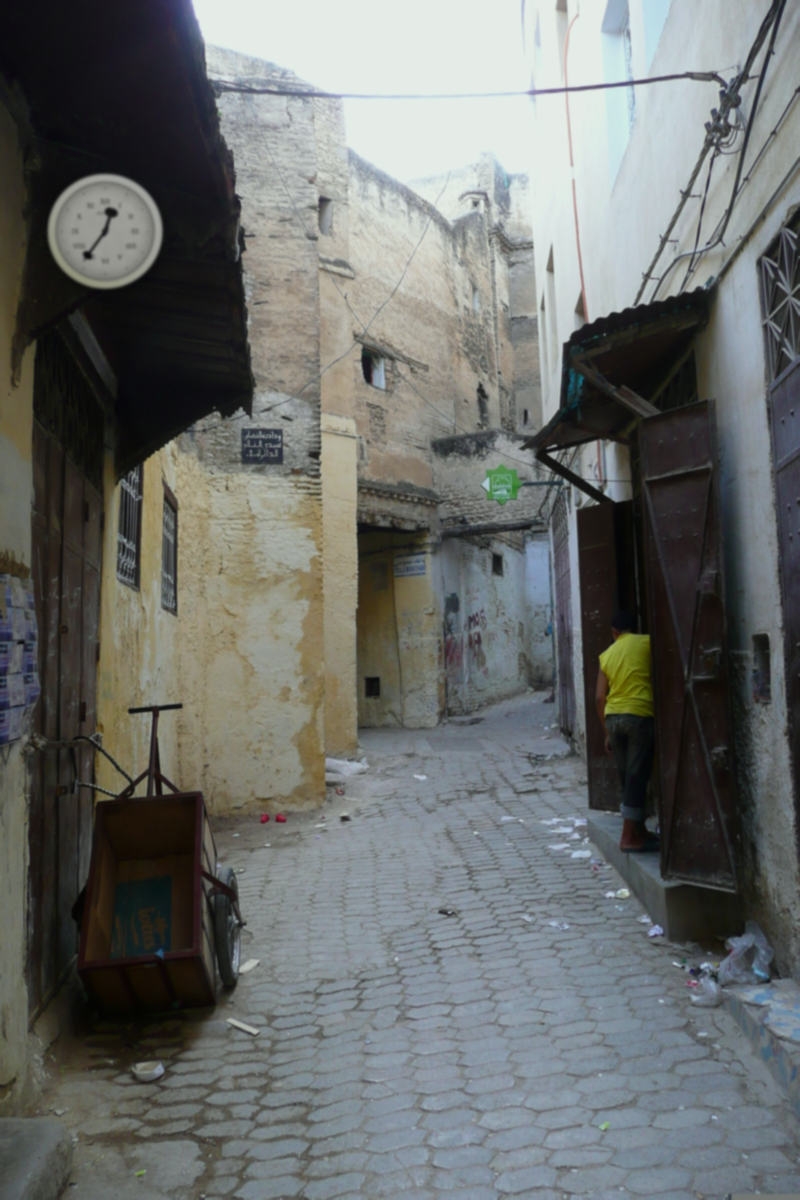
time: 12:36
